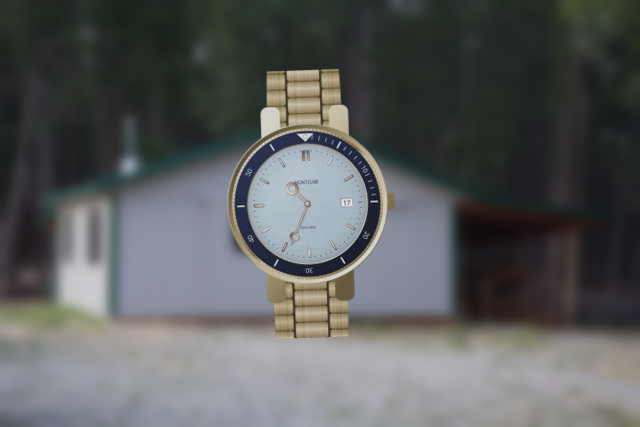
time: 10:34
